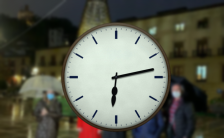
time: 6:13
